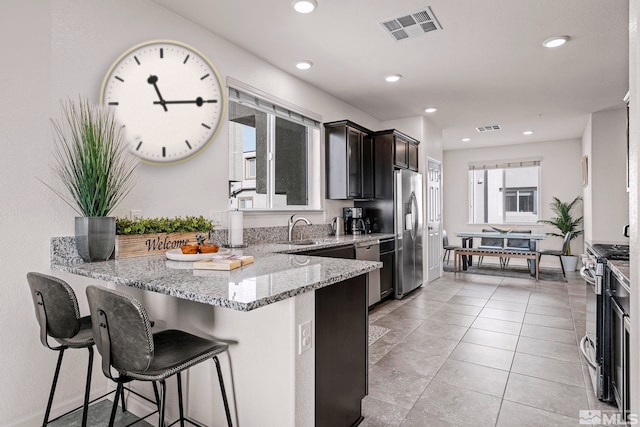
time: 11:15
